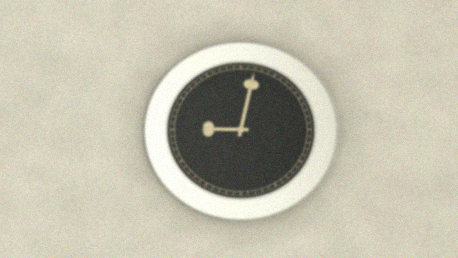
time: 9:02
